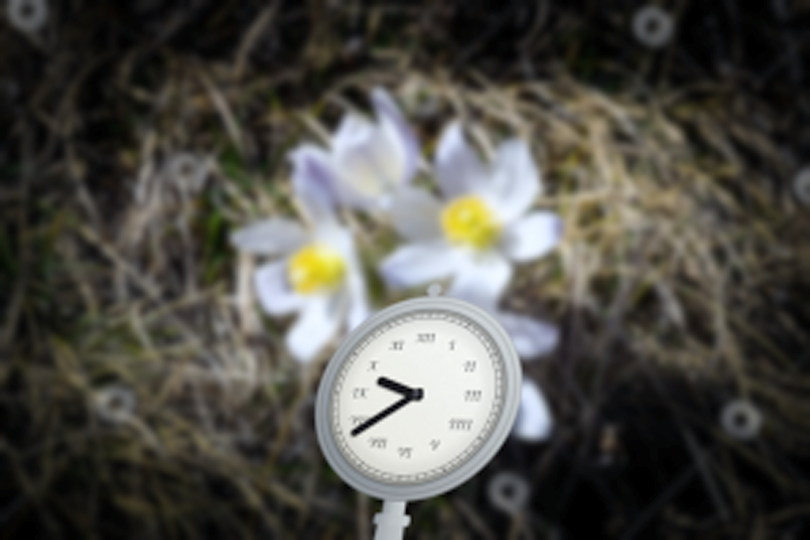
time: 9:39
